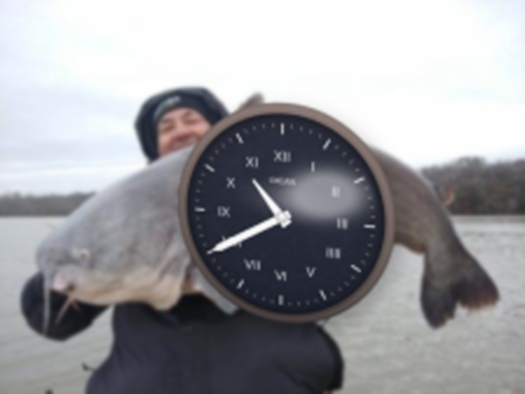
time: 10:40
